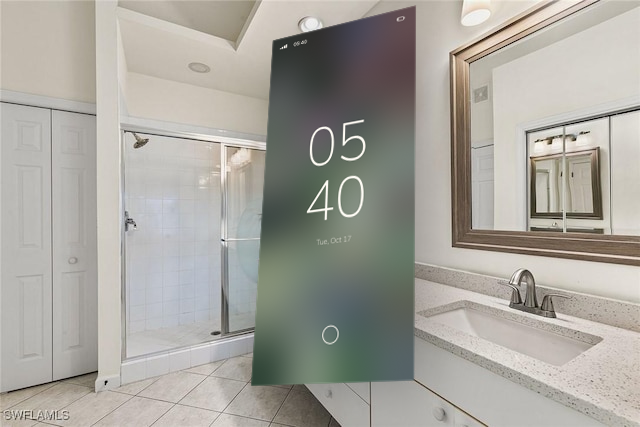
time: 5:40
